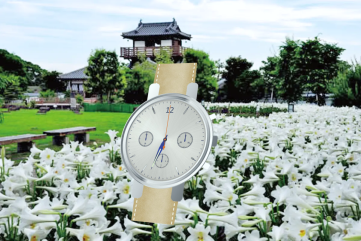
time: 6:33
